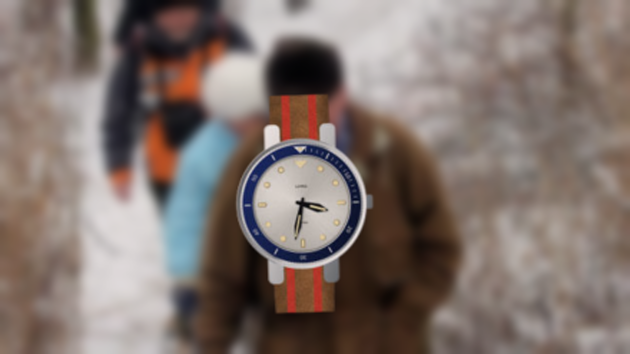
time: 3:32
